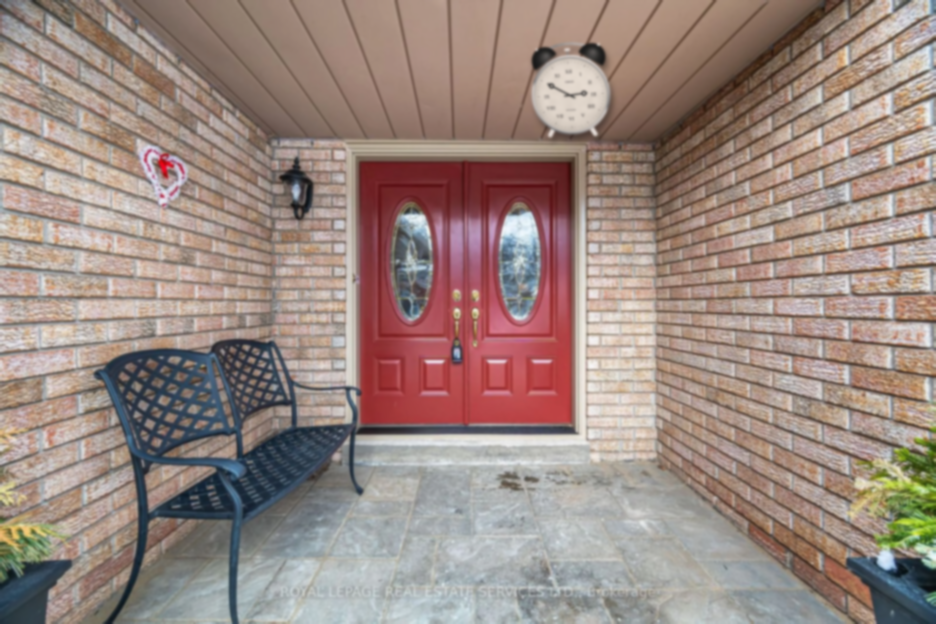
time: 2:50
